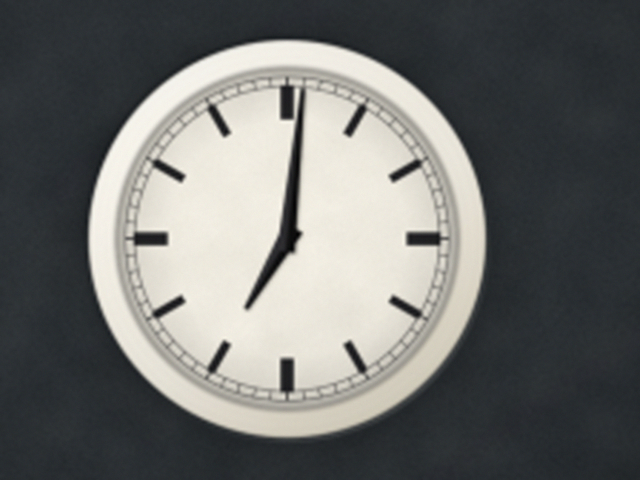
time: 7:01
